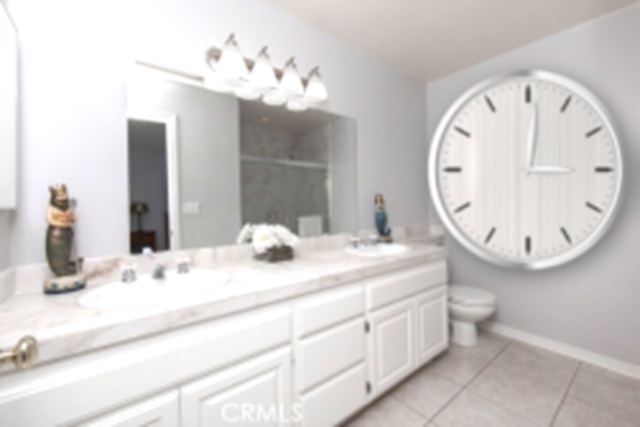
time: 3:01
